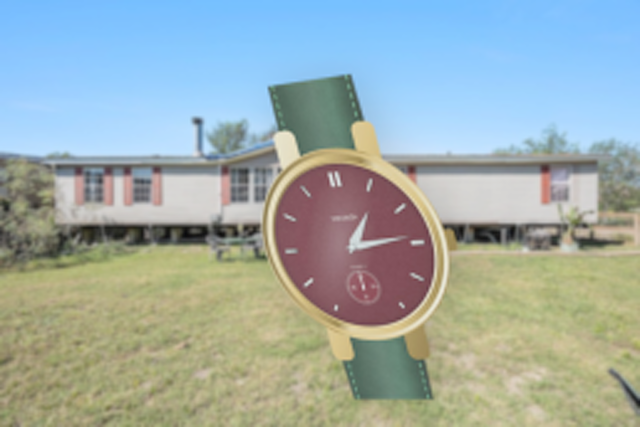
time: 1:14
